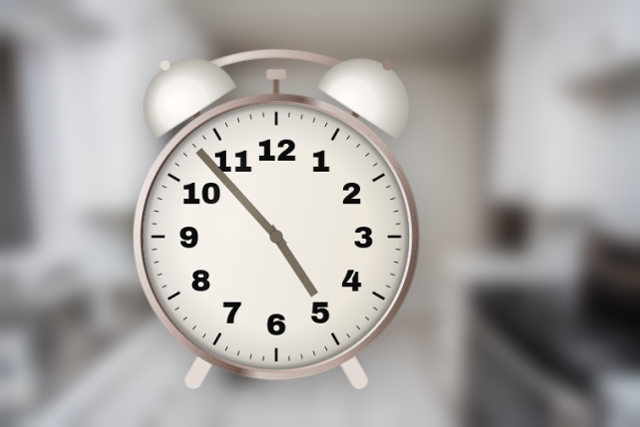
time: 4:53
